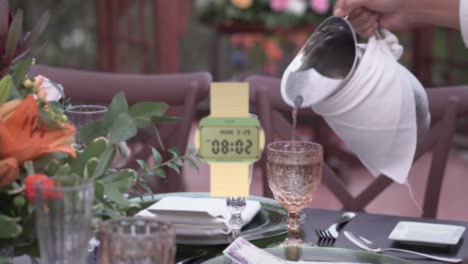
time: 8:02
